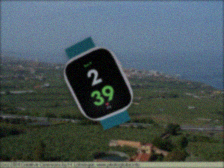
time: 2:39
